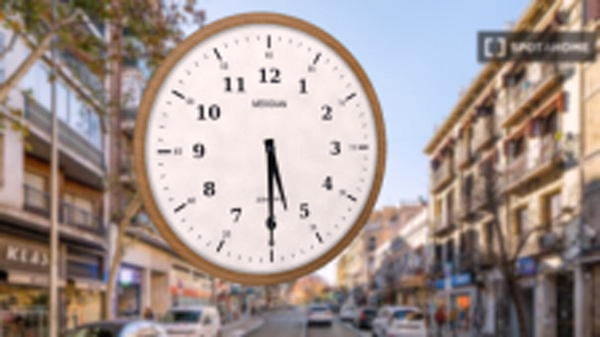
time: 5:30
